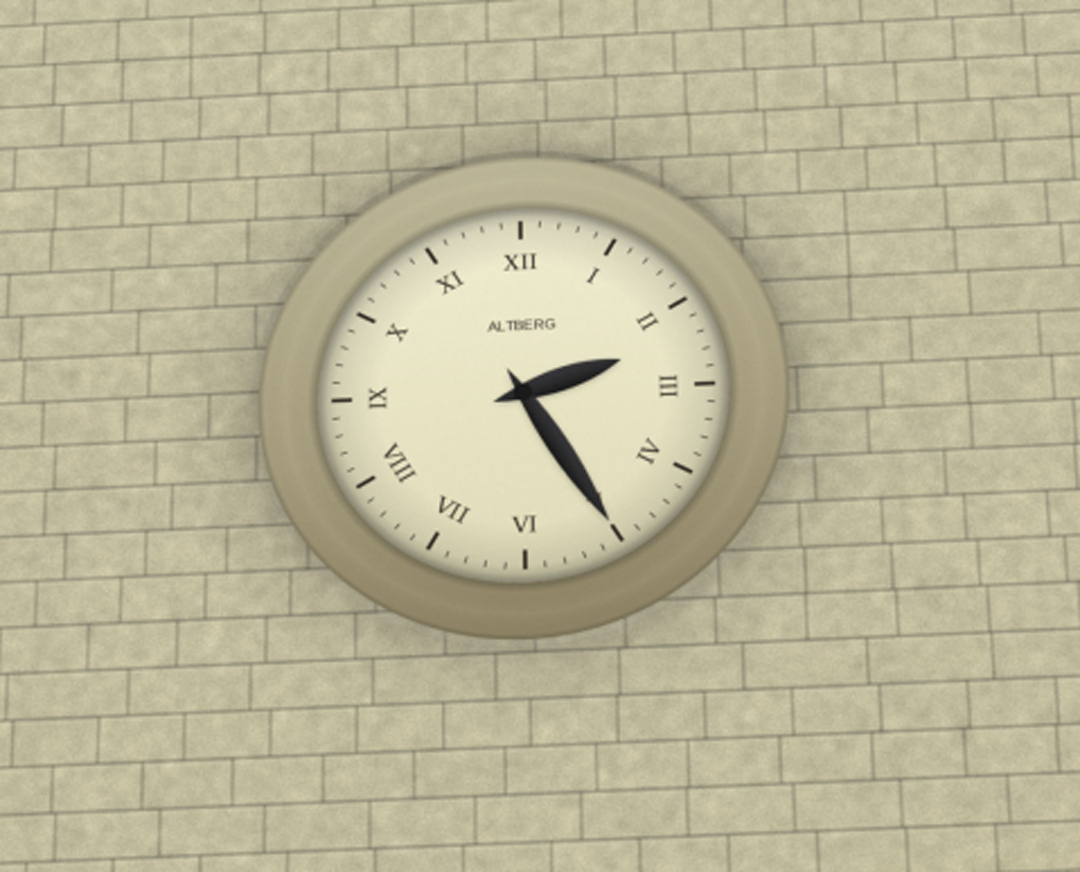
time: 2:25
